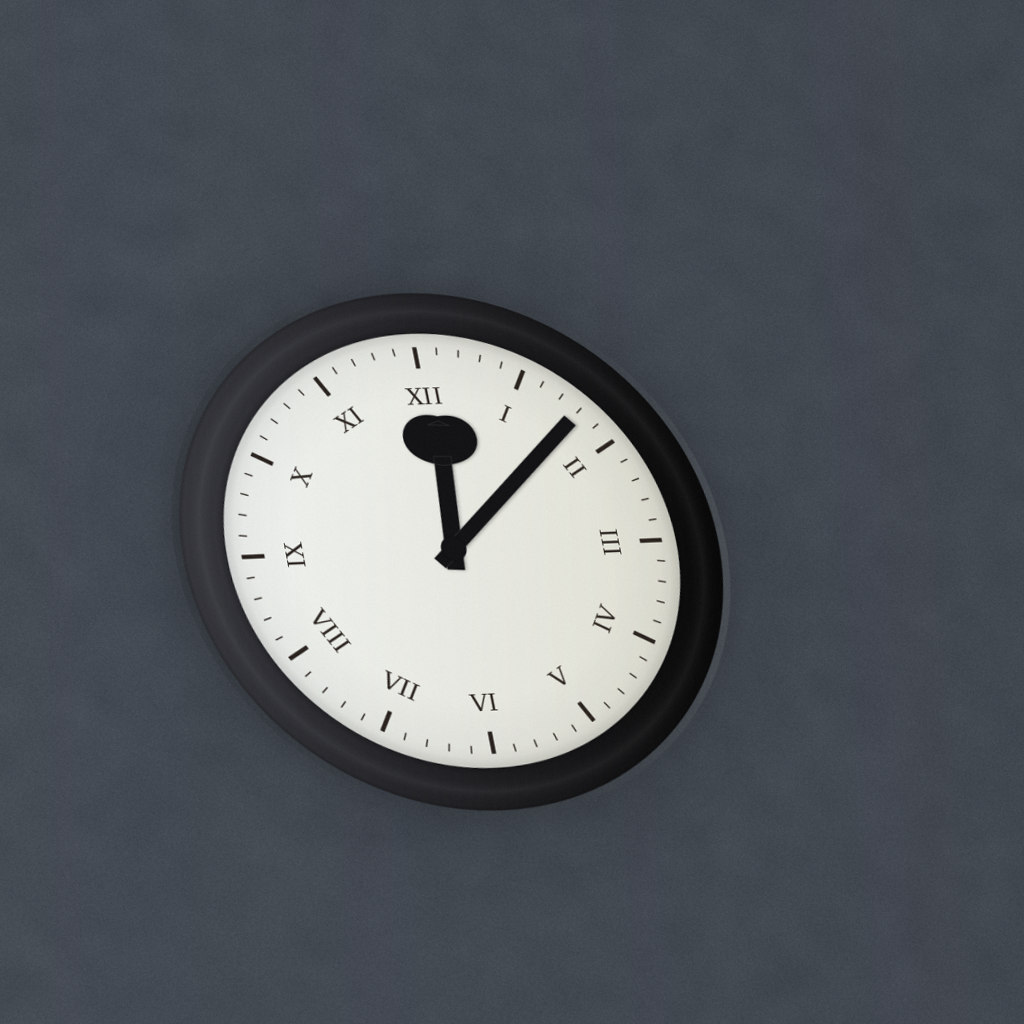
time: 12:08
